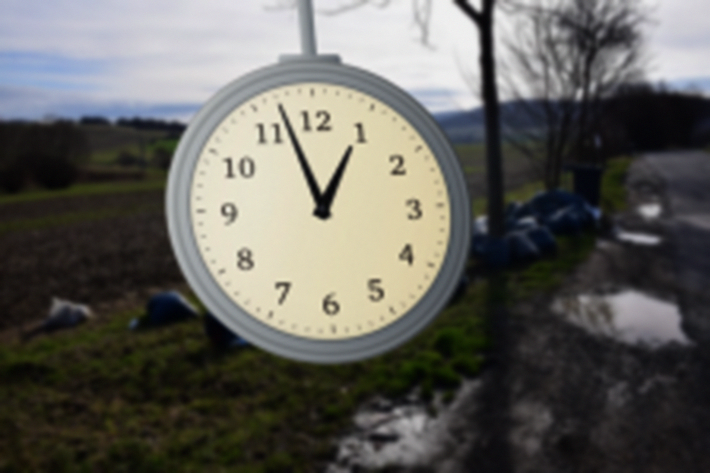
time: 12:57
